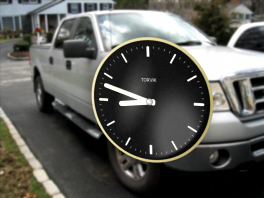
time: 8:48
